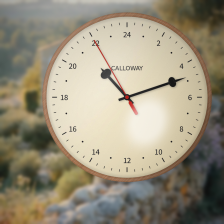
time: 21:11:55
